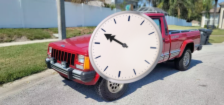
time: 9:49
